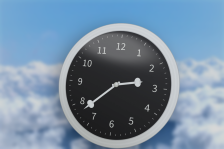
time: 2:38
